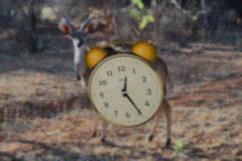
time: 12:25
